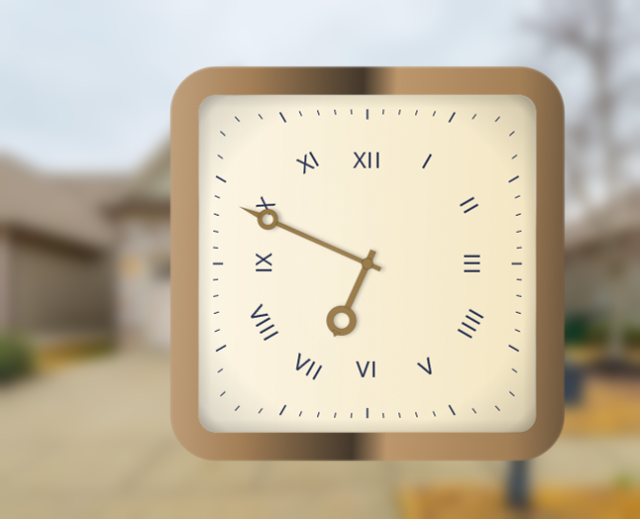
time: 6:49
